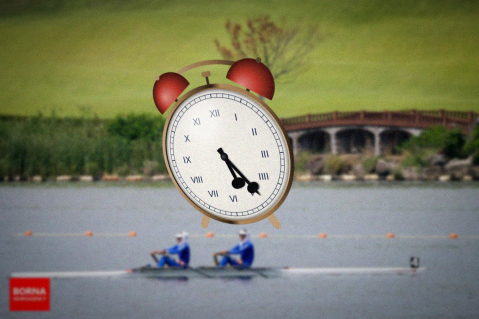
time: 5:24
